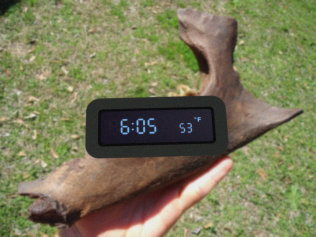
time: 6:05
